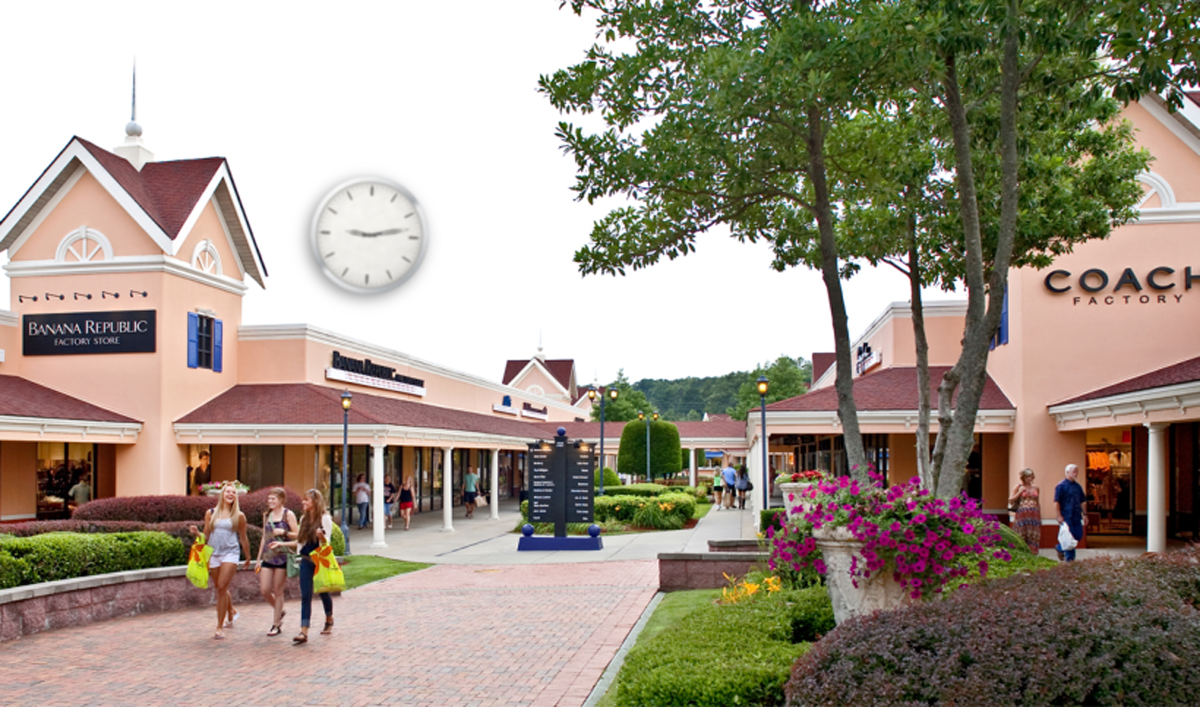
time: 9:13
